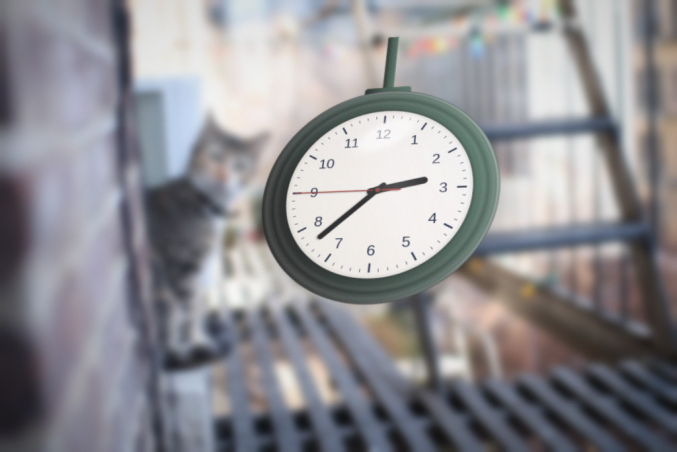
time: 2:37:45
